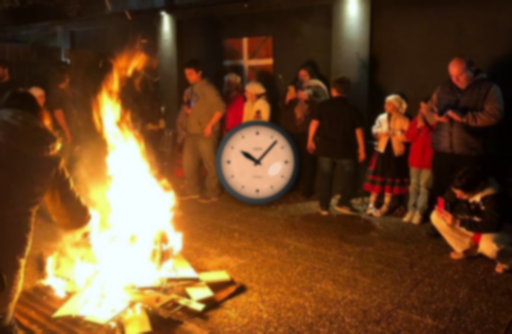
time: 10:07
